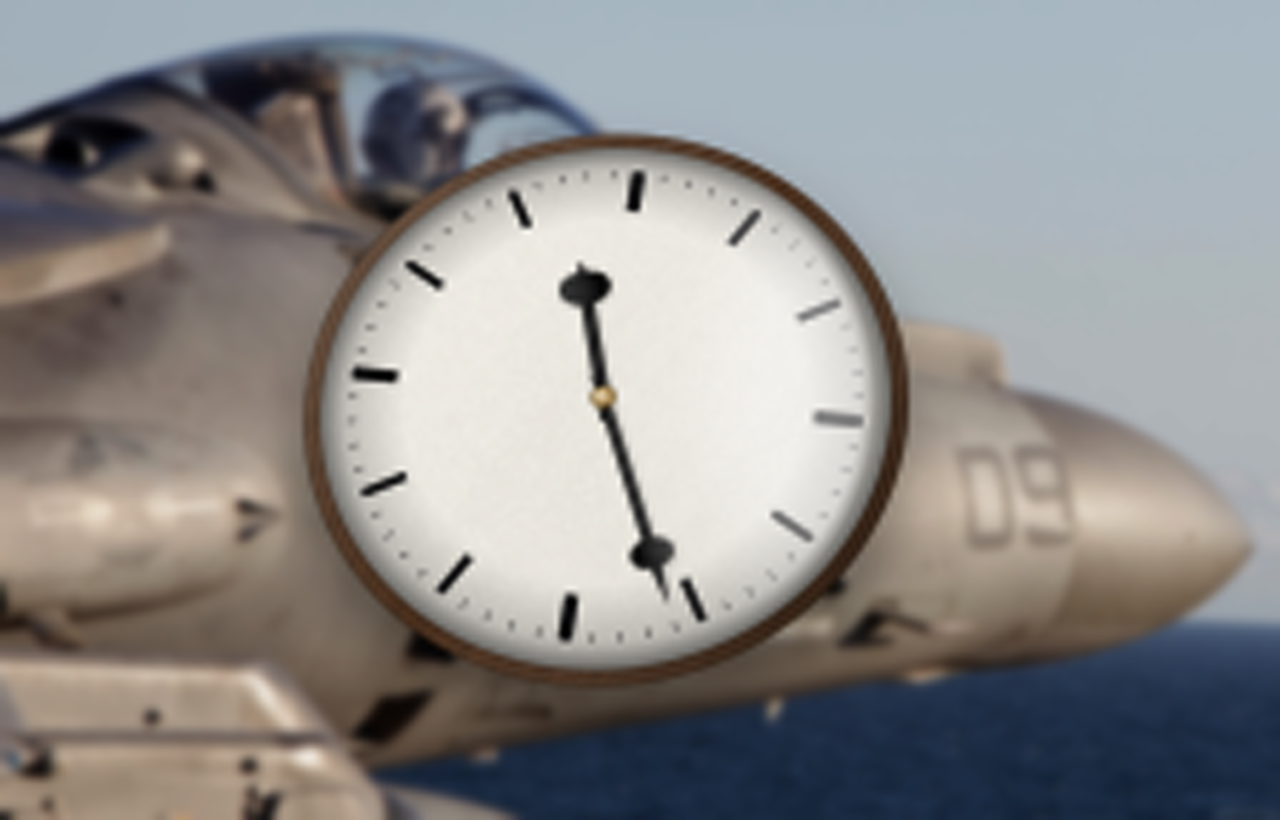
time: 11:26
